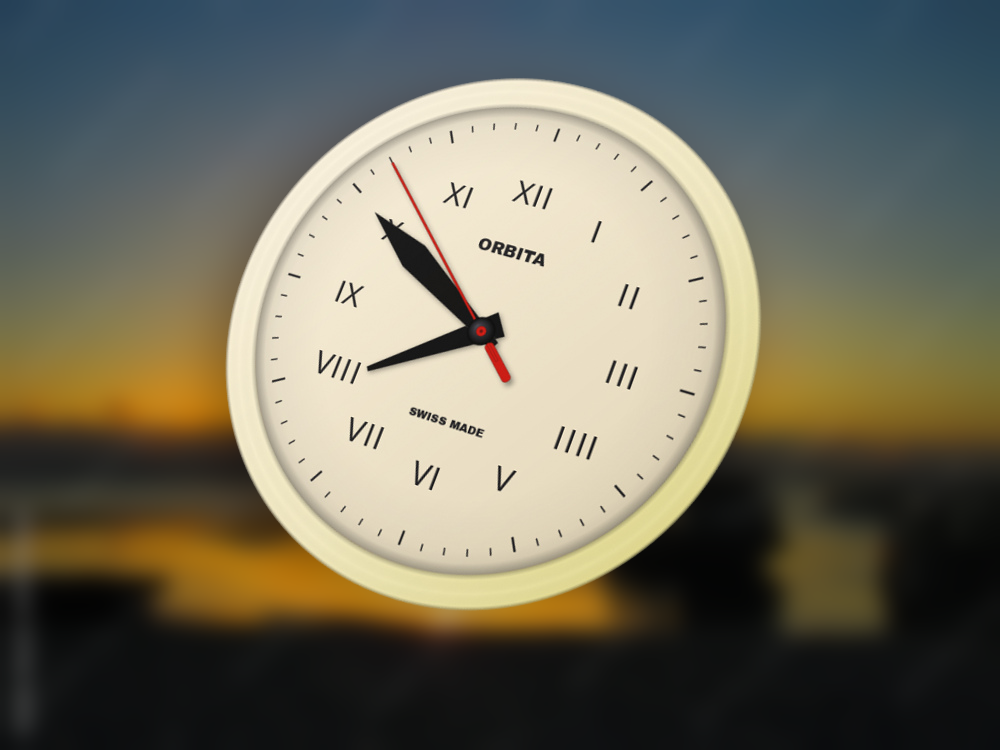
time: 7:49:52
